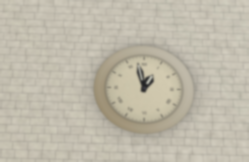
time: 12:58
